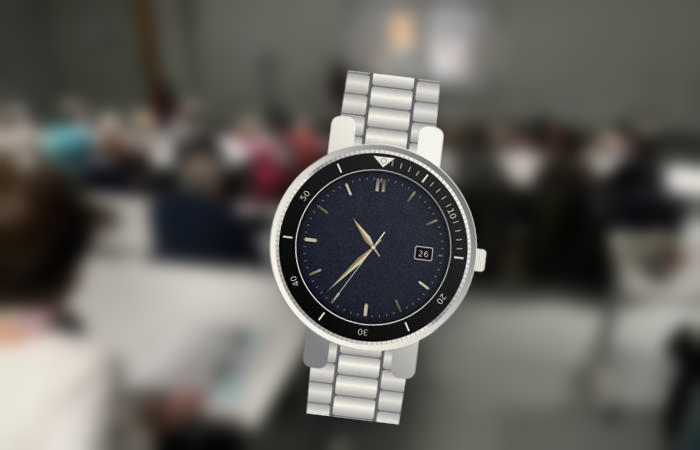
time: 10:36:35
